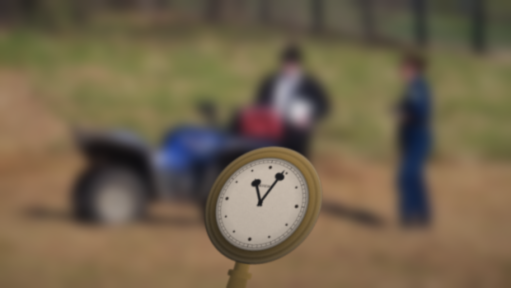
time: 11:04
